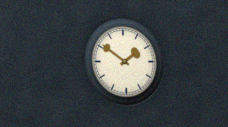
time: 1:51
